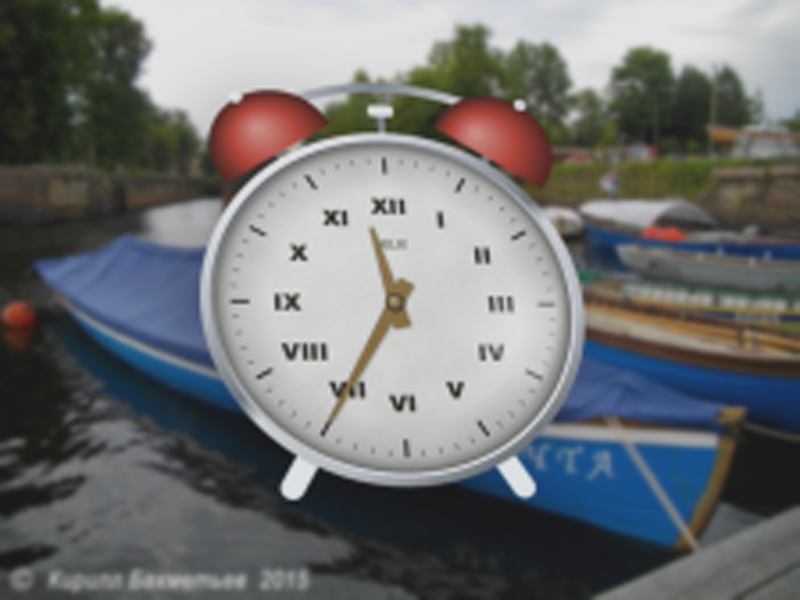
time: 11:35
